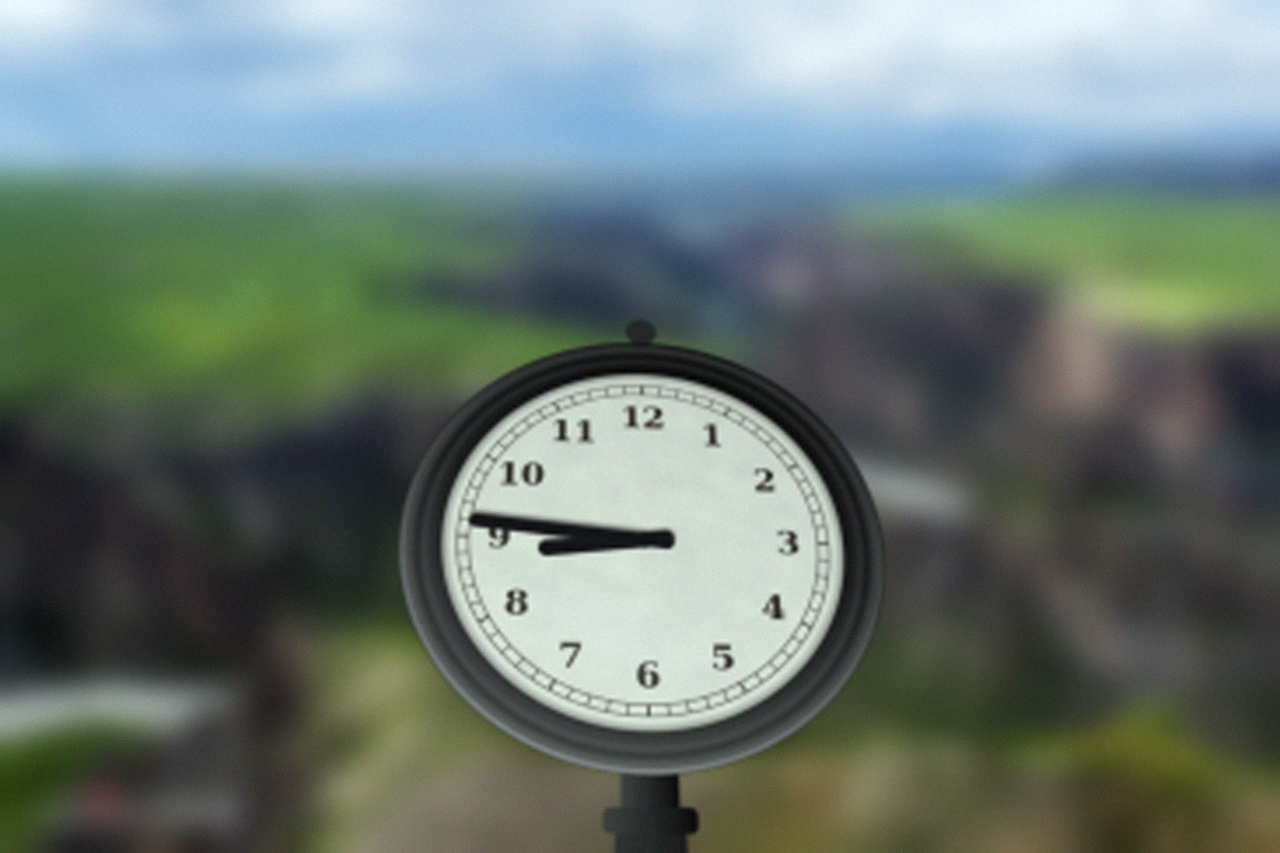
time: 8:46
